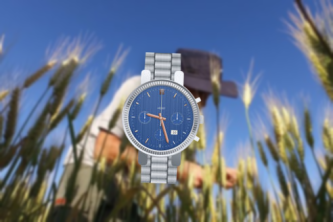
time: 9:27
